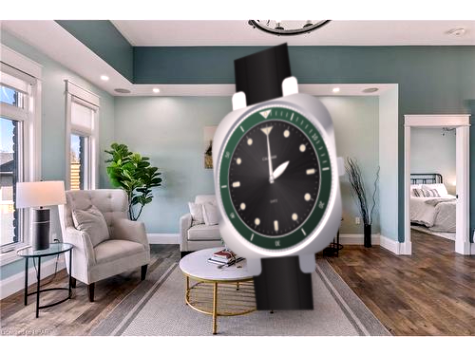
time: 2:00
